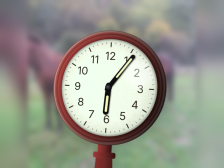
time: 6:06
